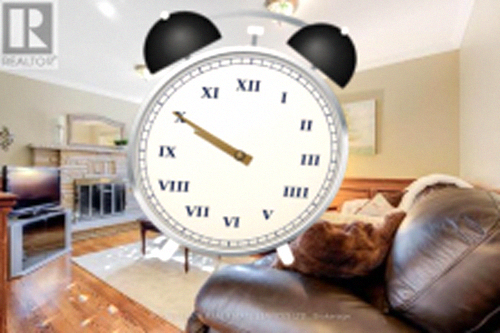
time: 9:50
